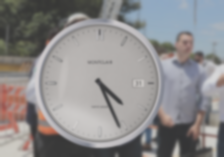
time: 4:26
